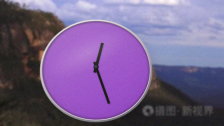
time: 12:27
